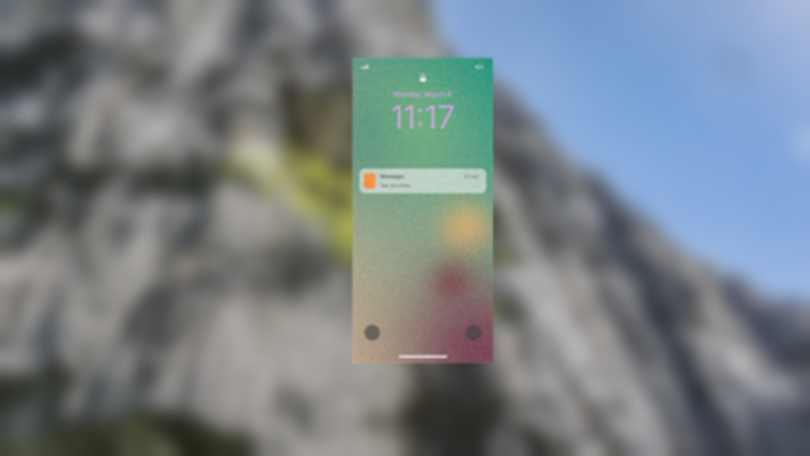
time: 11:17
